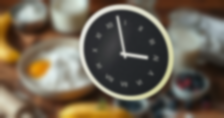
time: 4:03
